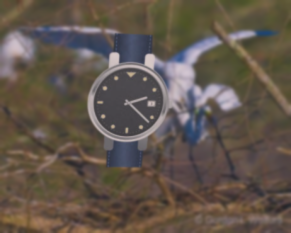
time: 2:22
